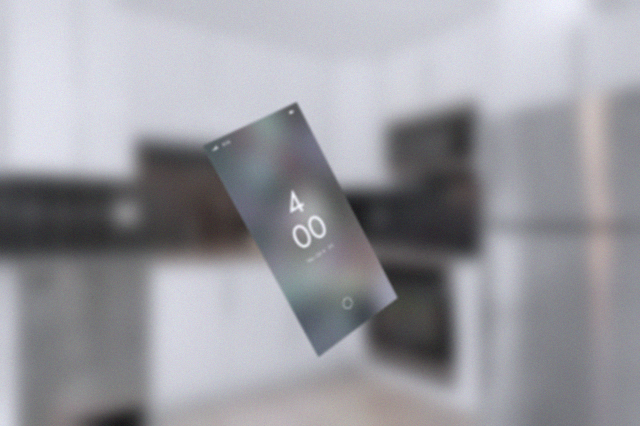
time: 4:00
